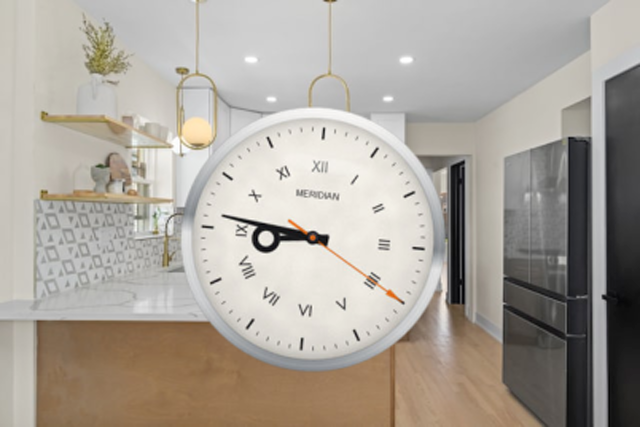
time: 8:46:20
